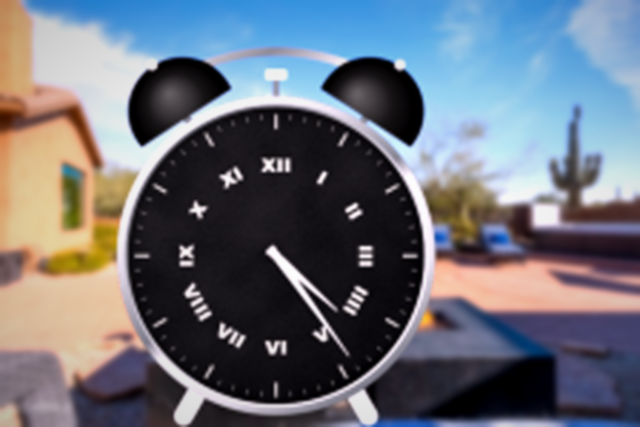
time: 4:24
